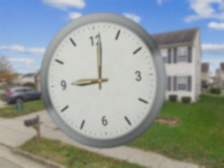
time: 9:01
